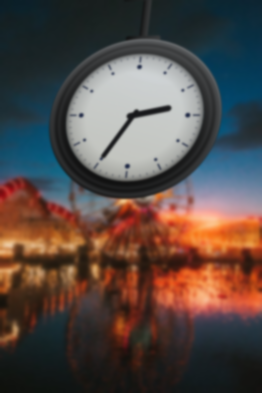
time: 2:35
